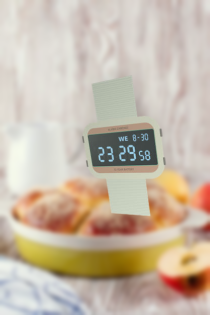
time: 23:29:58
